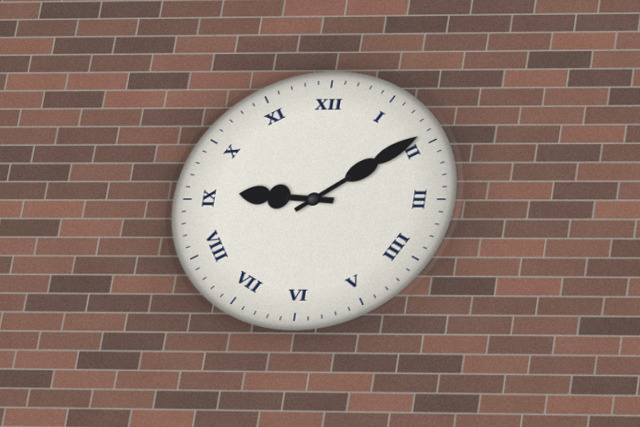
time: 9:09
